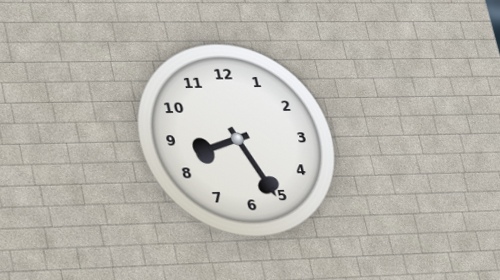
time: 8:26
